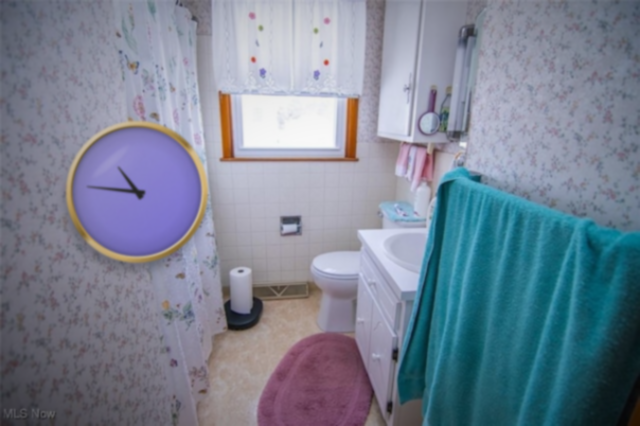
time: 10:46
